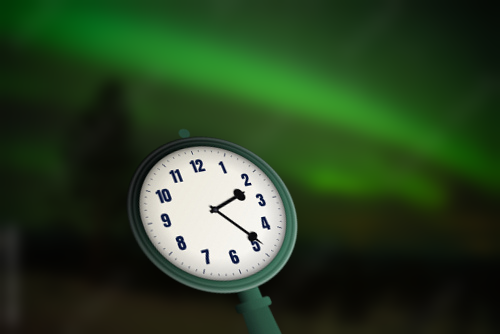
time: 2:24
